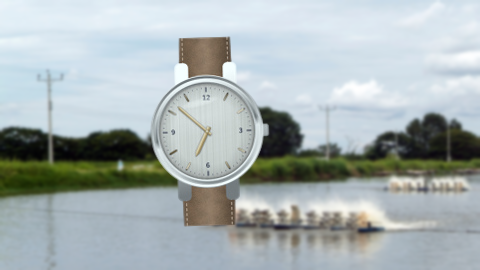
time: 6:52
